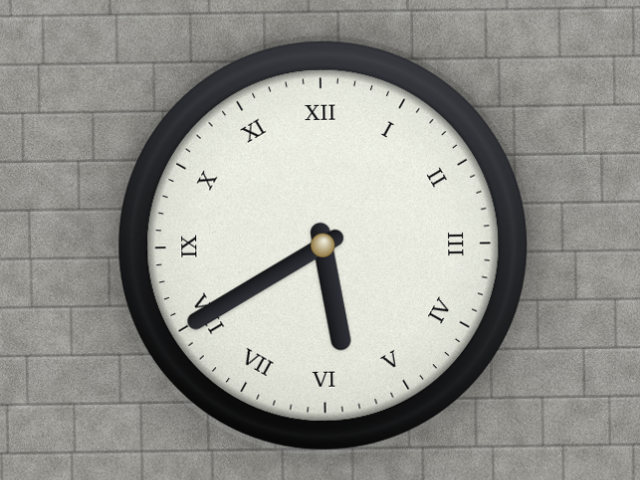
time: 5:40
